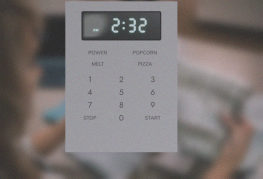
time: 2:32
